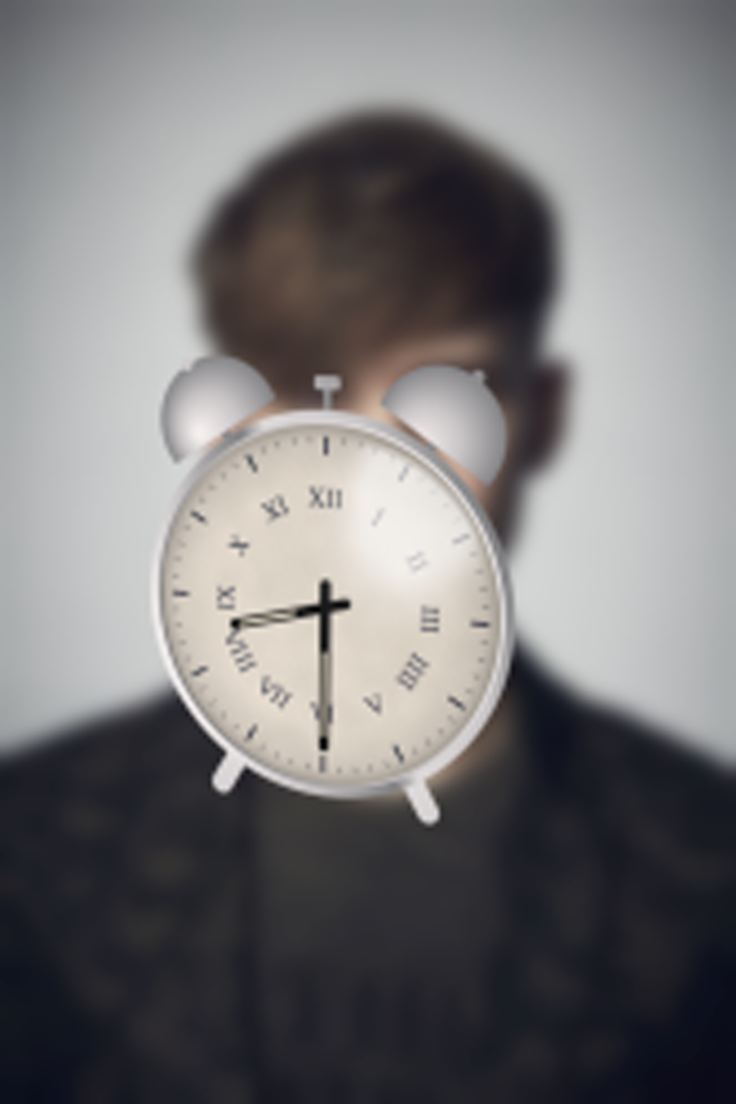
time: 8:30
